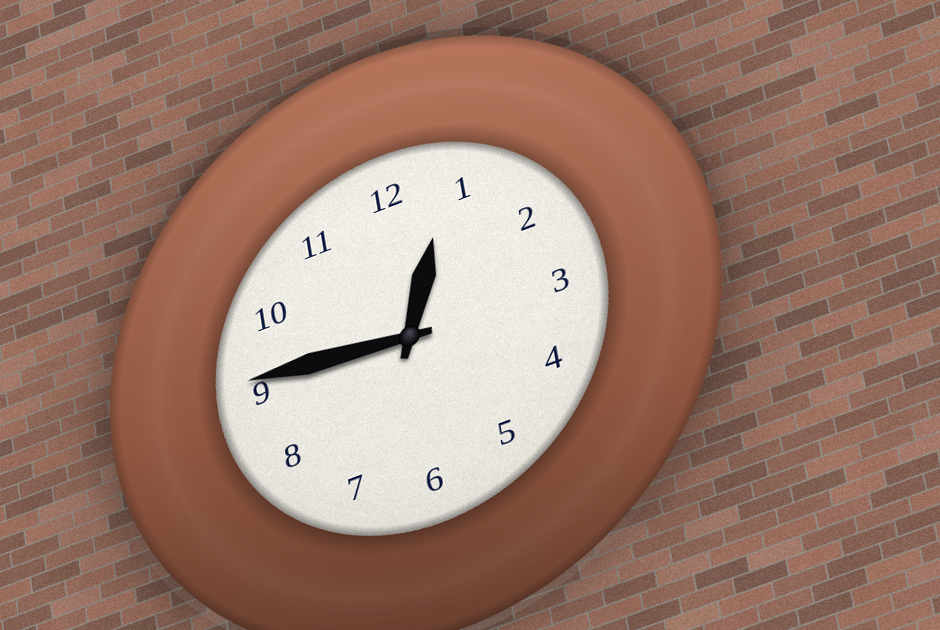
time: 12:46
